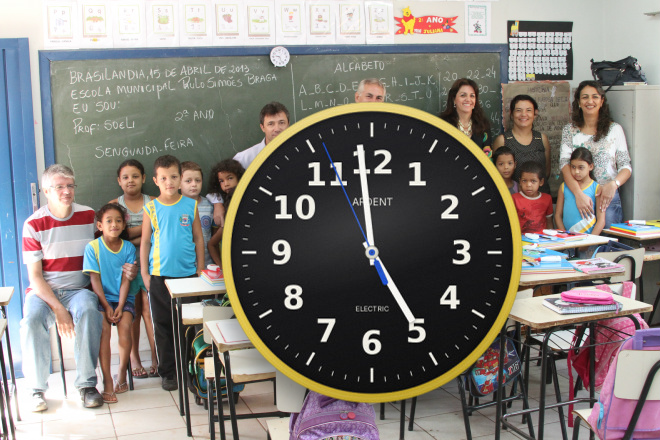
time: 4:58:56
